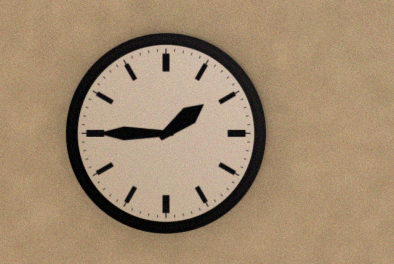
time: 1:45
